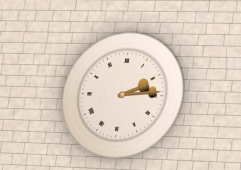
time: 2:14
